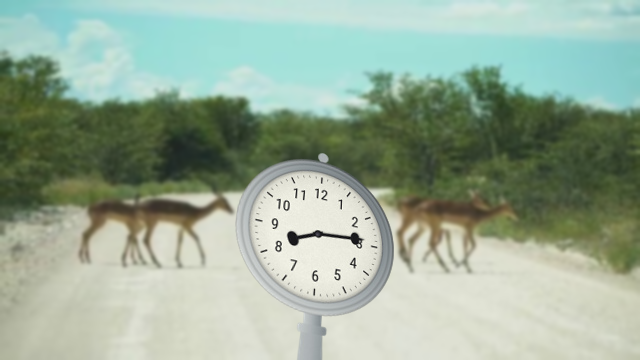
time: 8:14
